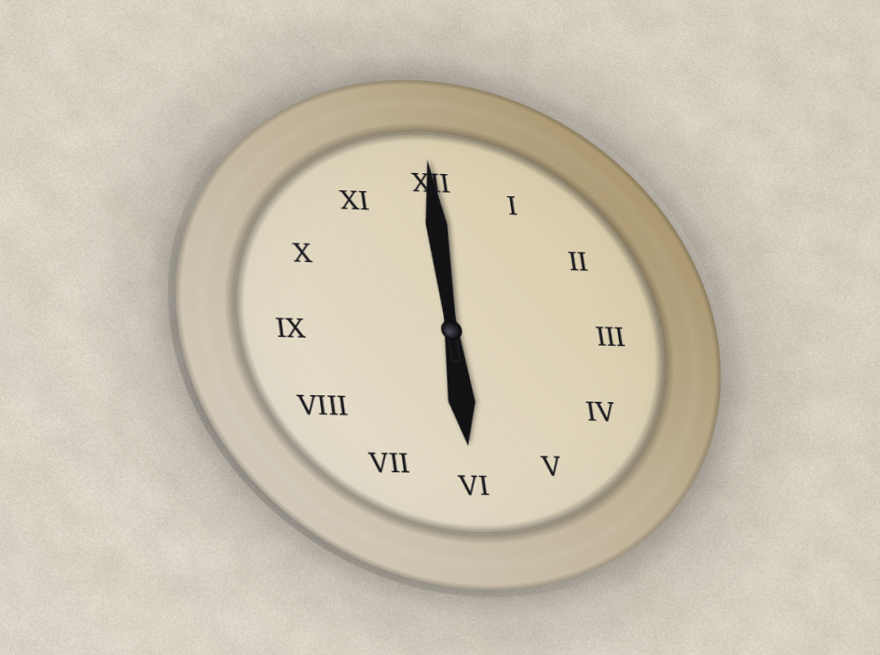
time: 6:00
